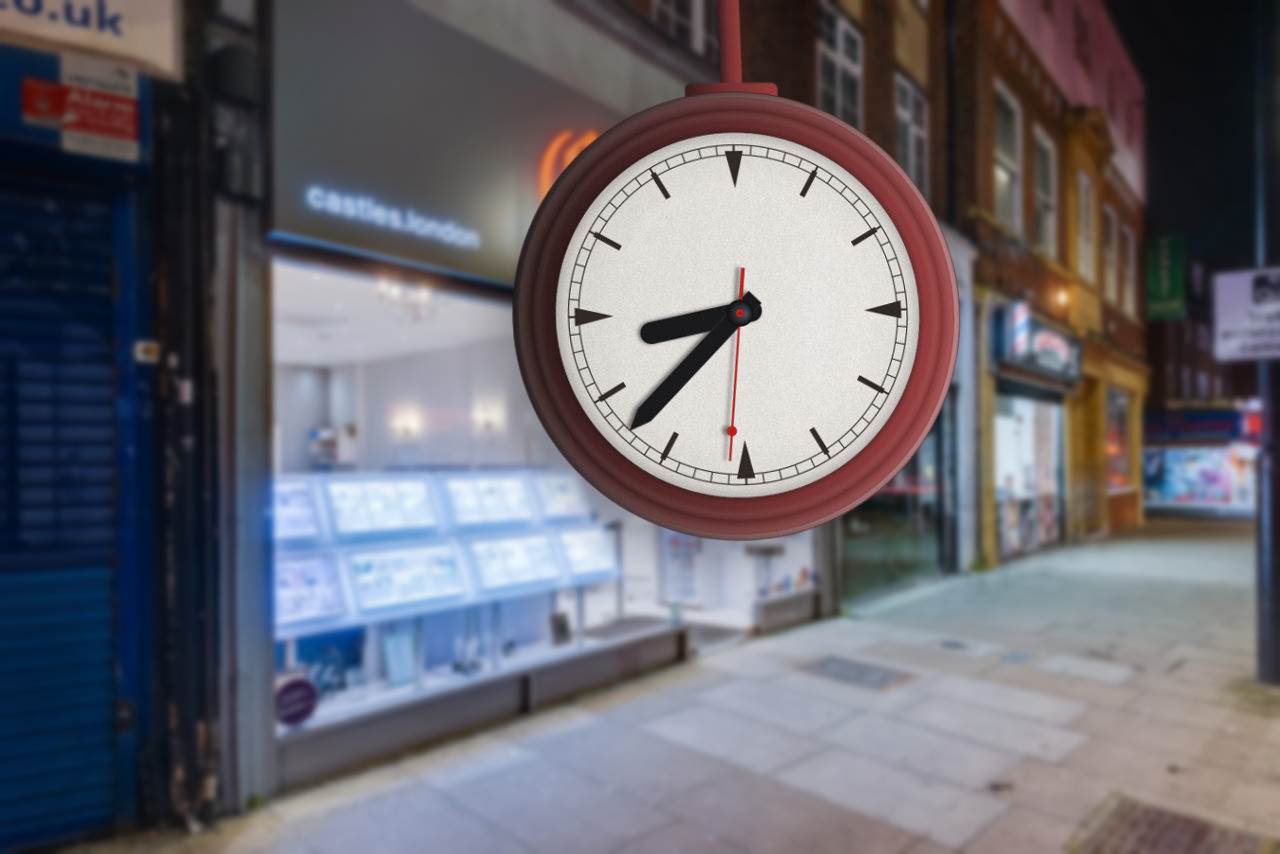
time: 8:37:31
